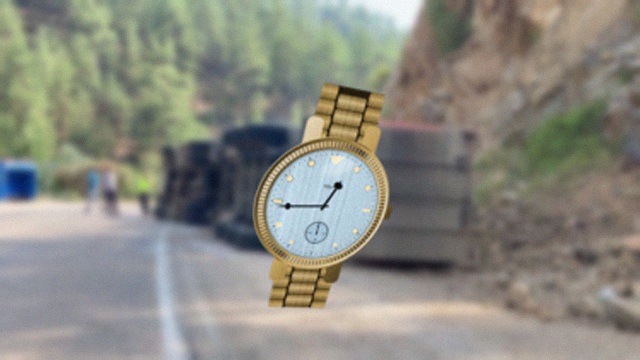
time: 12:44
